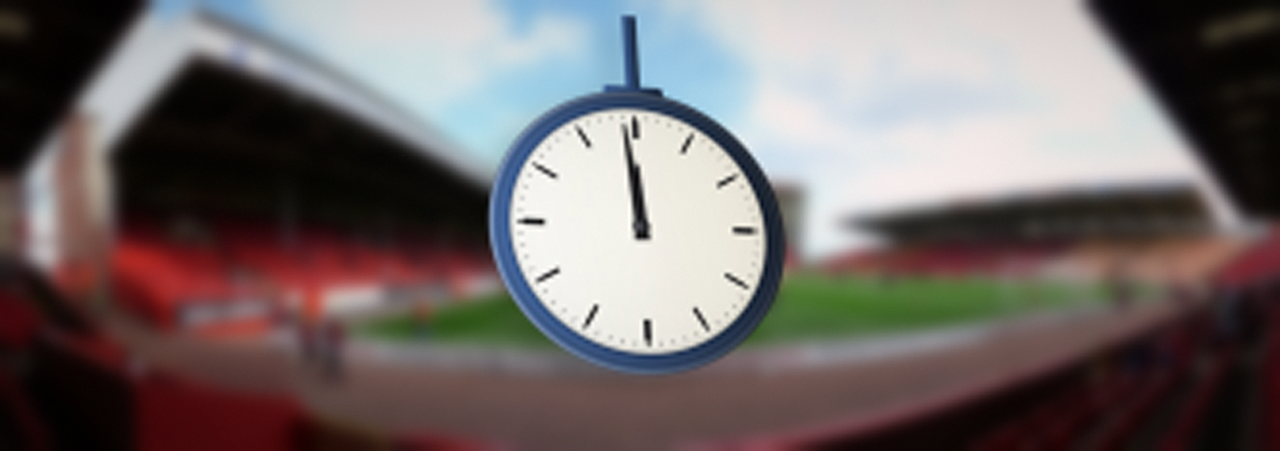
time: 11:59
